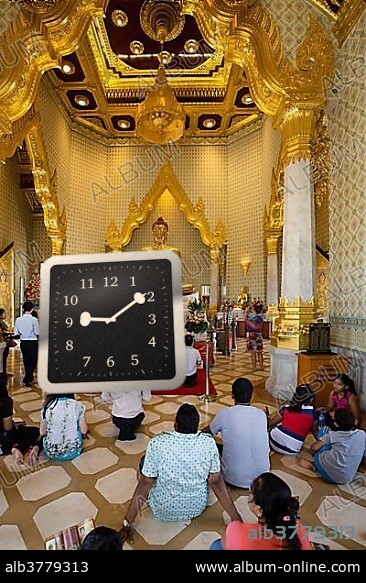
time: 9:09
